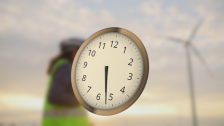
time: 5:27
